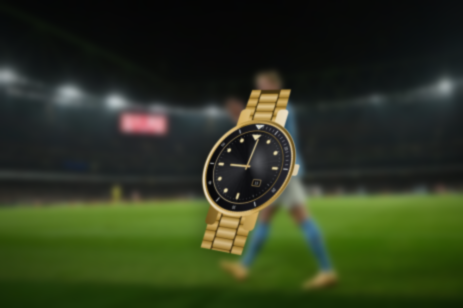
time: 9:01
